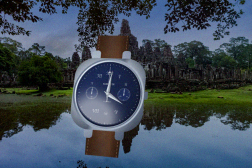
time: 4:01
